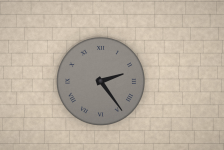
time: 2:24
